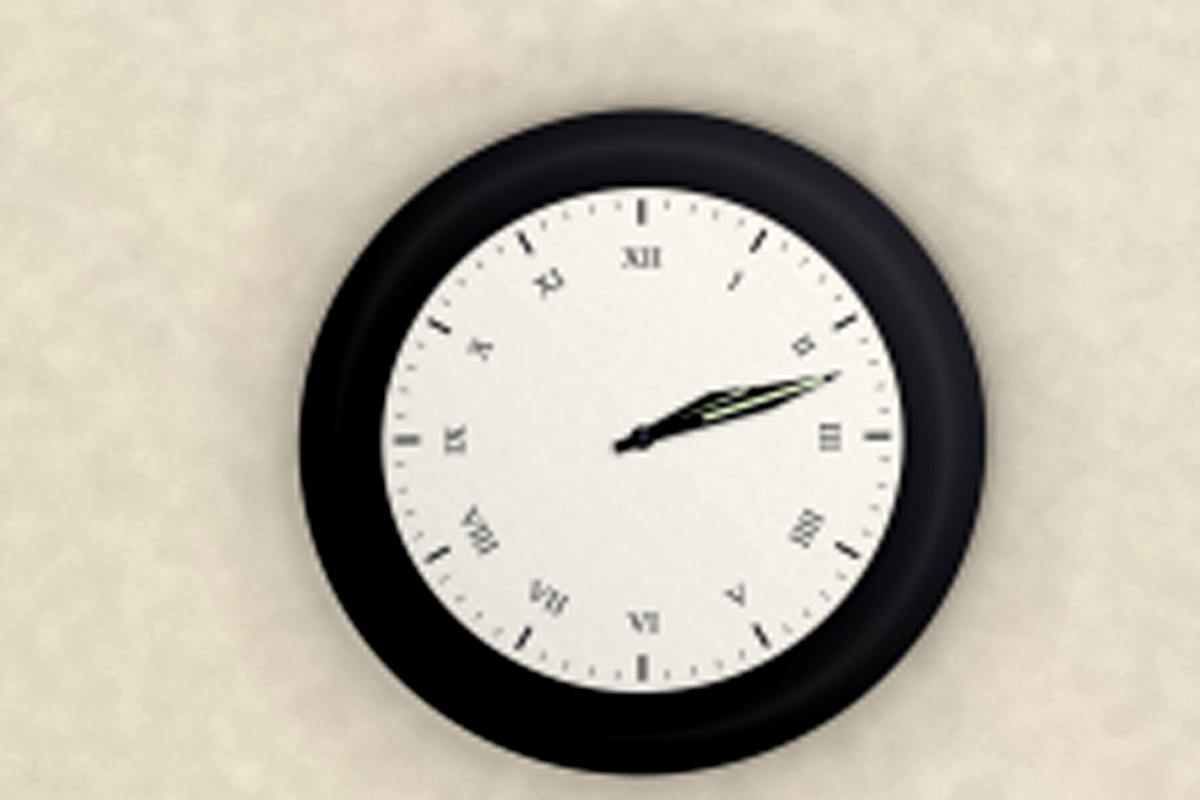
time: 2:12
